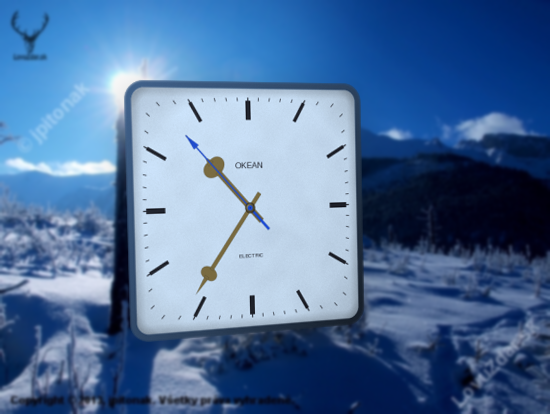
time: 10:35:53
